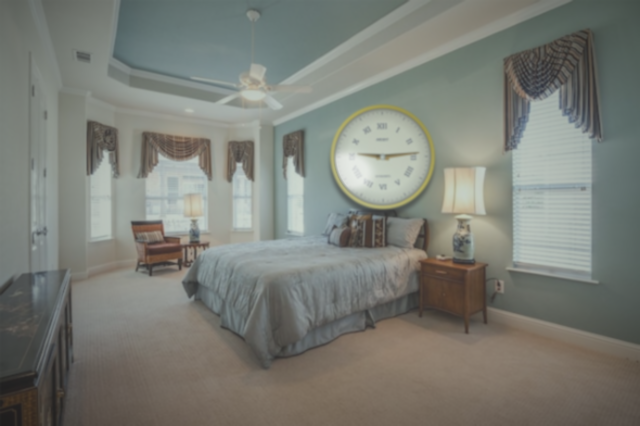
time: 9:14
